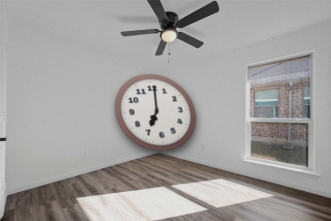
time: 7:01
